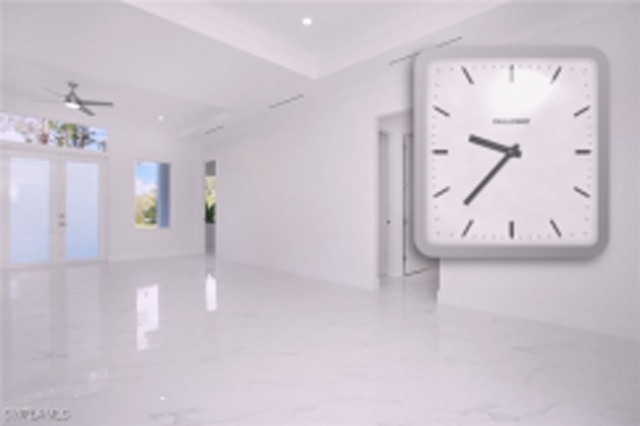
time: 9:37
